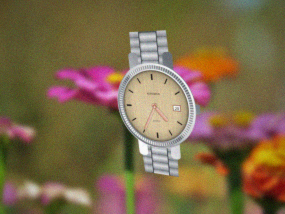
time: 4:35
